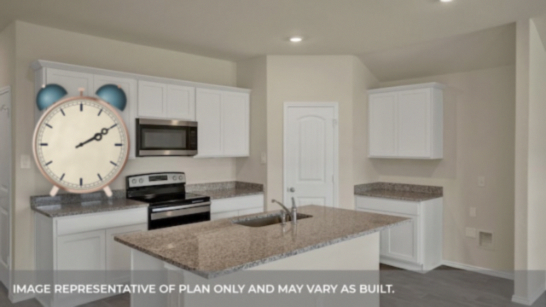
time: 2:10
